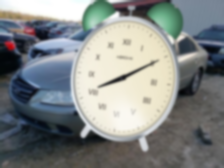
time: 8:10
